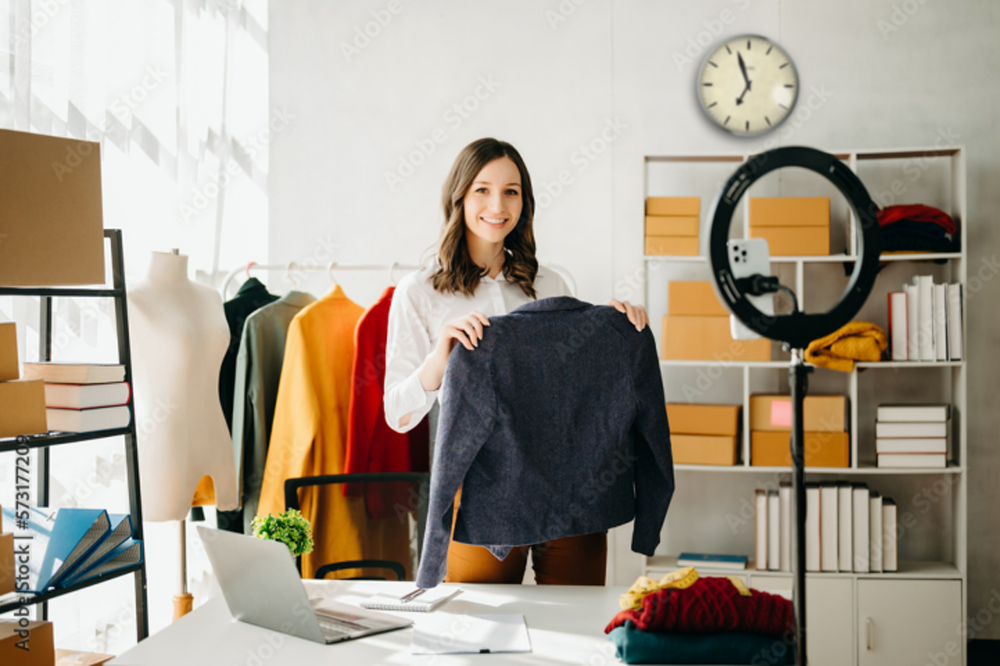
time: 6:57
